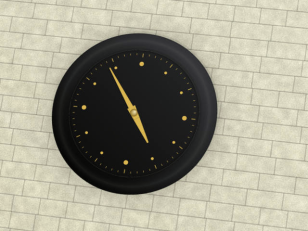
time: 4:54
